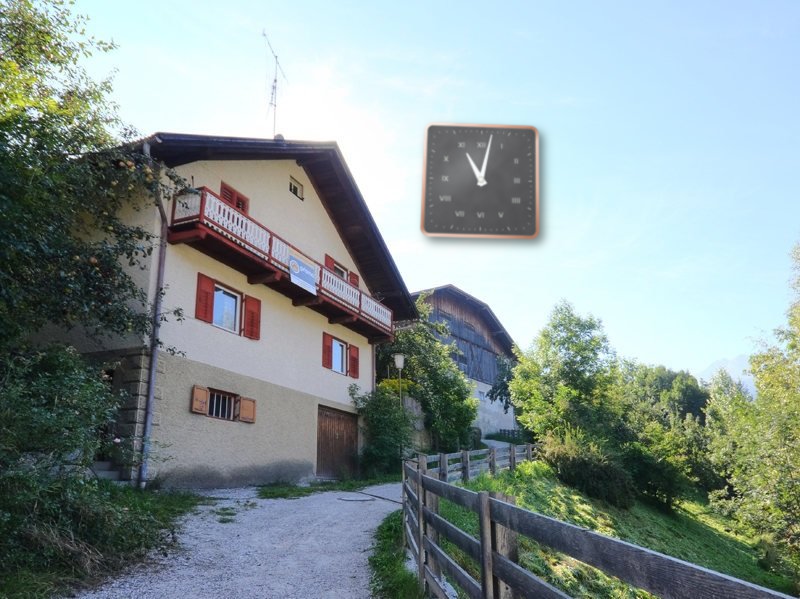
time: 11:02
